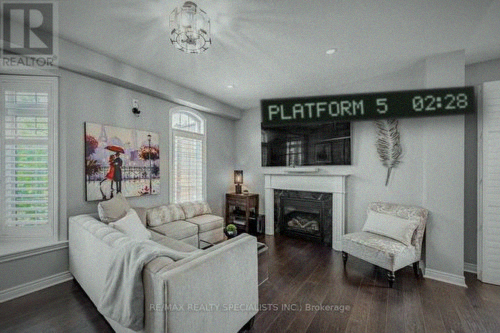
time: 2:28
